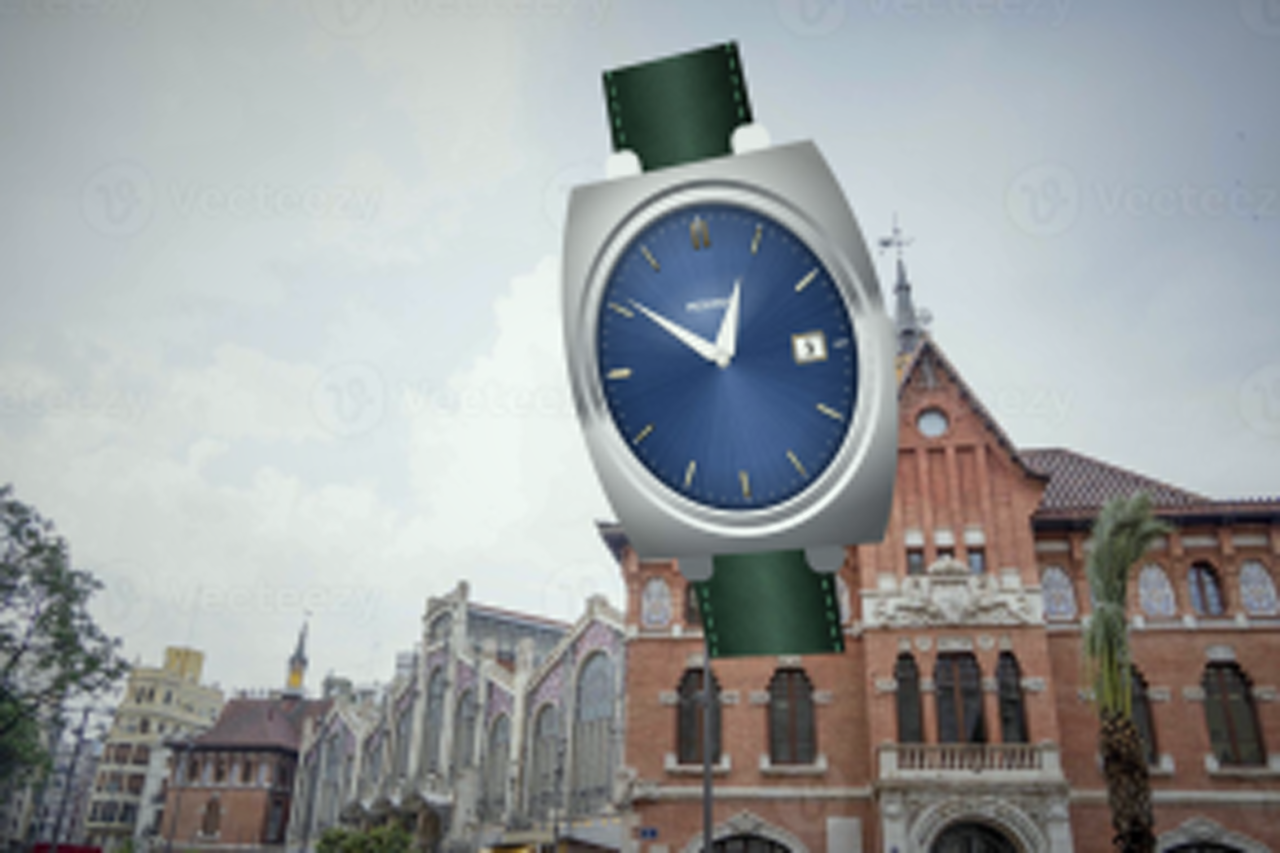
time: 12:51
